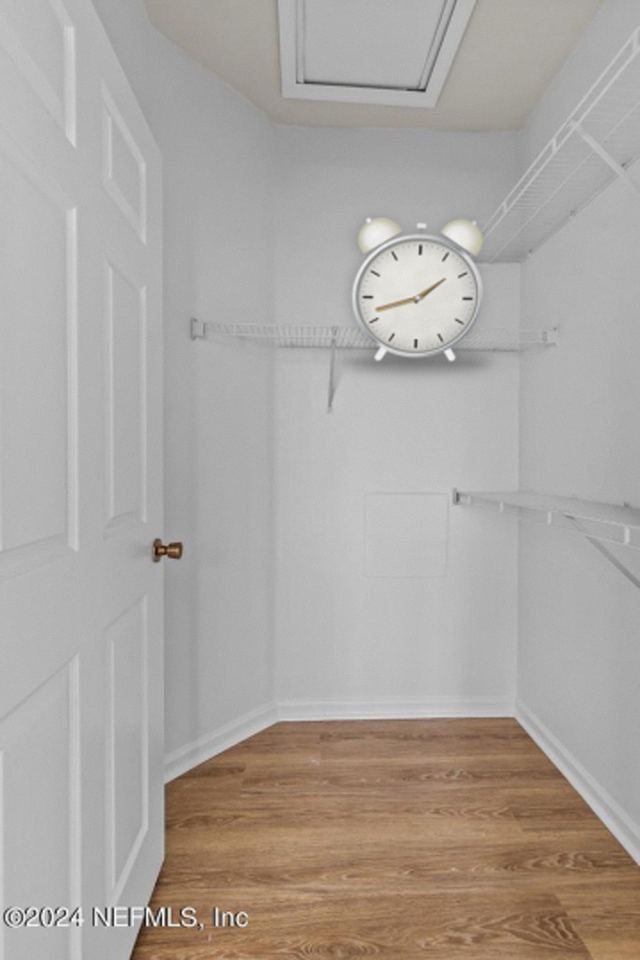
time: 1:42
